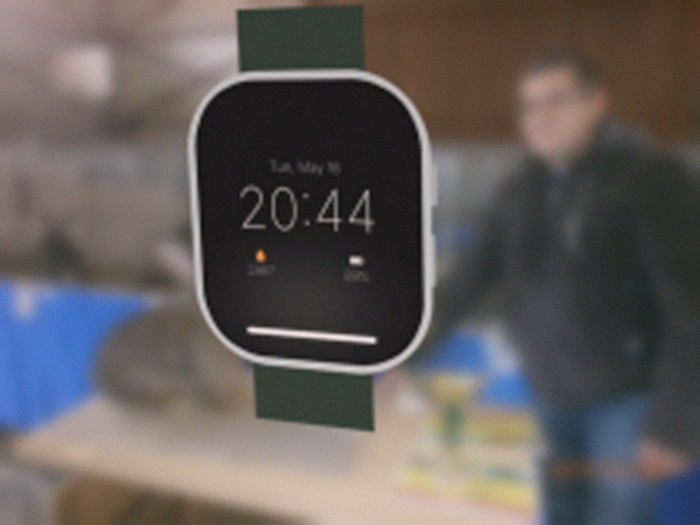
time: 20:44
